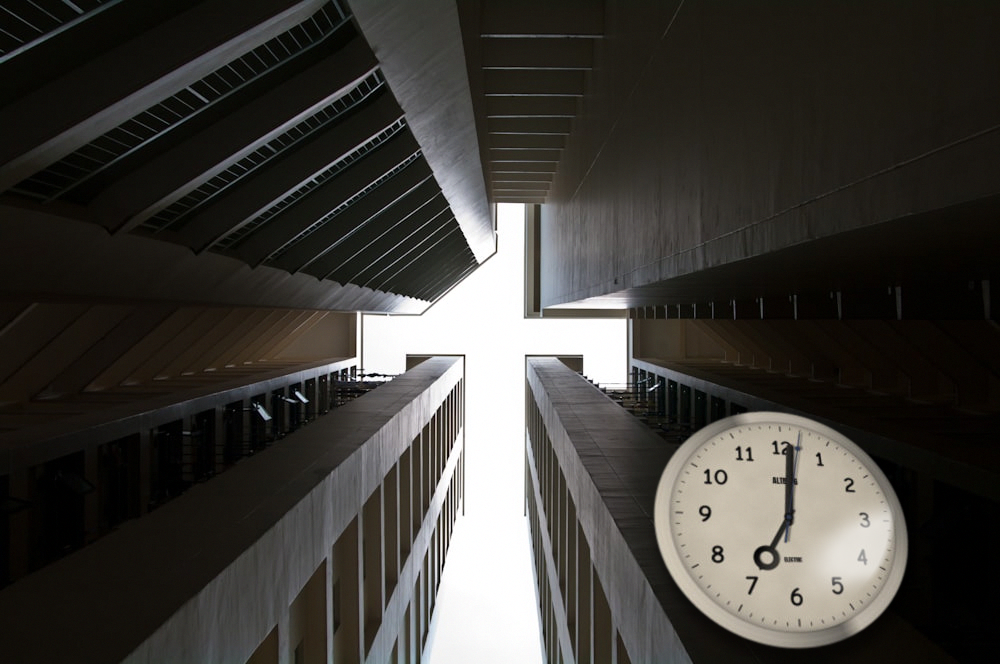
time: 7:01:02
